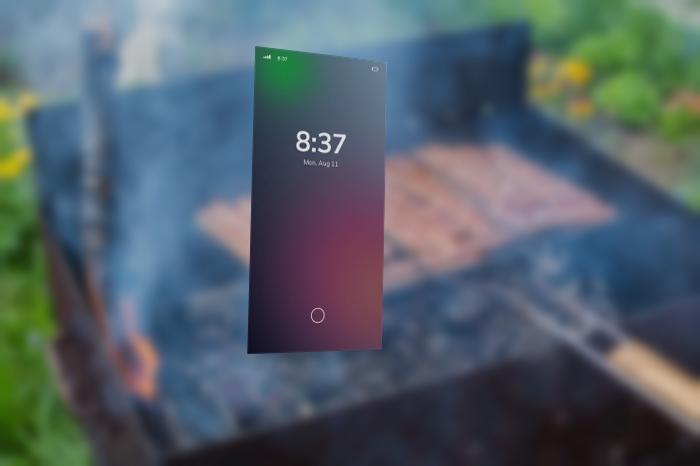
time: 8:37
